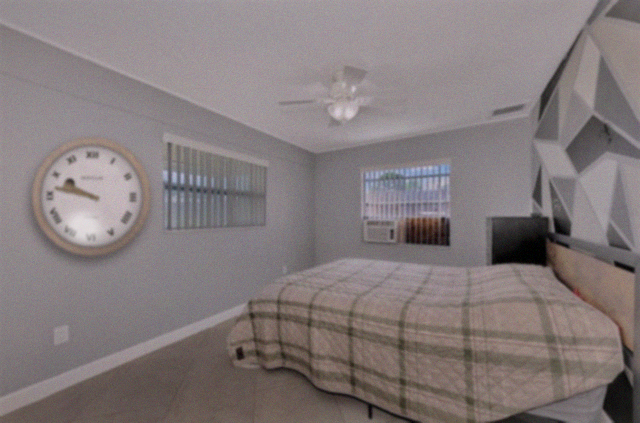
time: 9:47
